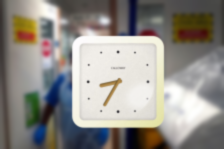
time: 8:35
